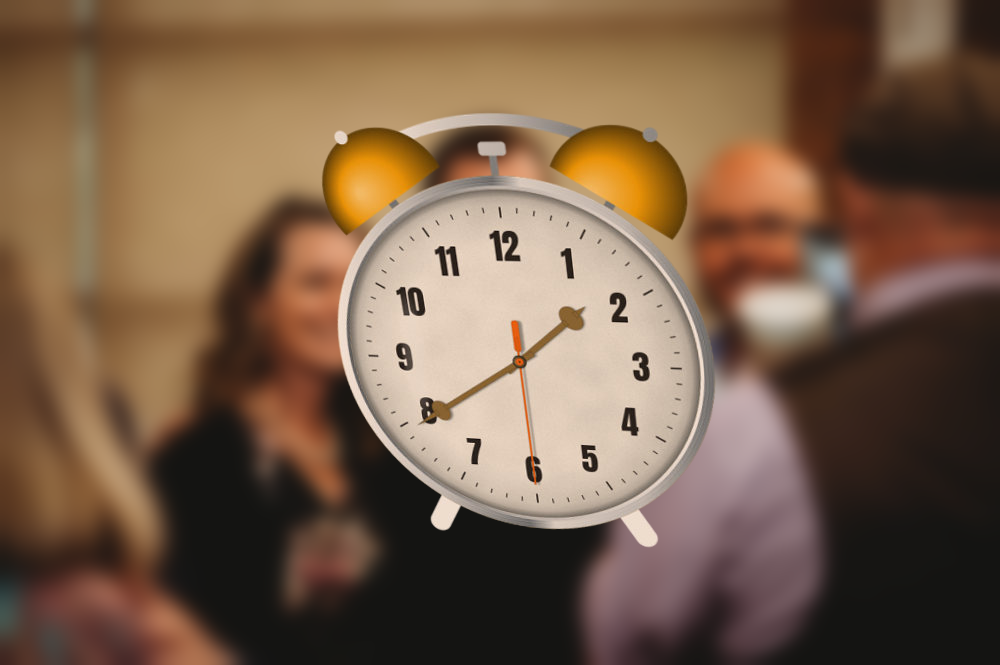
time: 1:39:30
